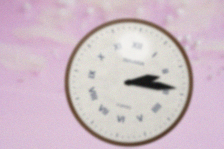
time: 2:14
